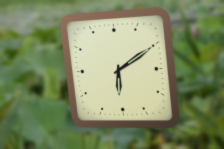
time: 6:10
